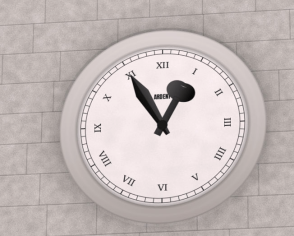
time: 12:55
